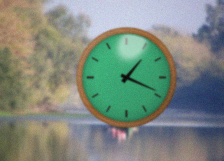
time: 1:19
